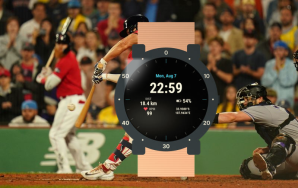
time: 22:59
